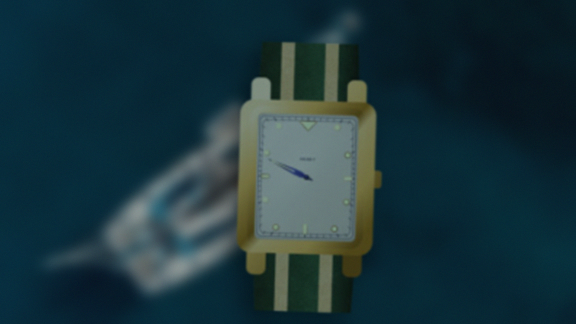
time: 9:49
